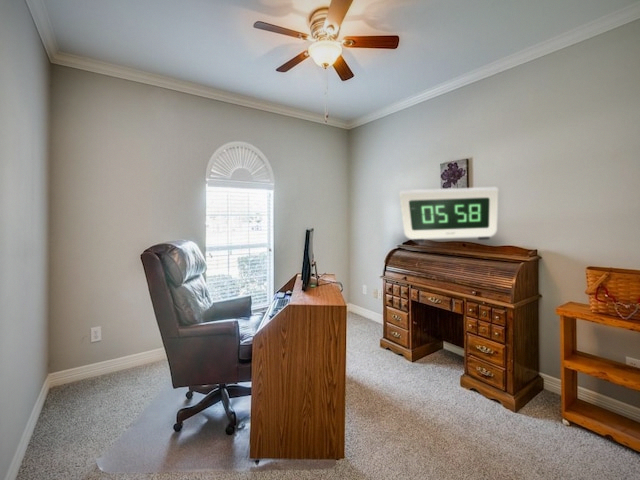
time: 5:58
